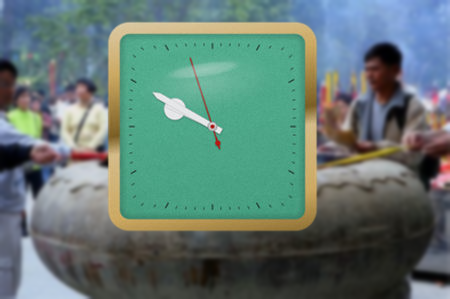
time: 9:49:57
